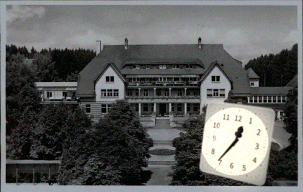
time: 12:36
